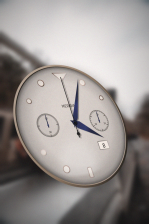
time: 4:04
